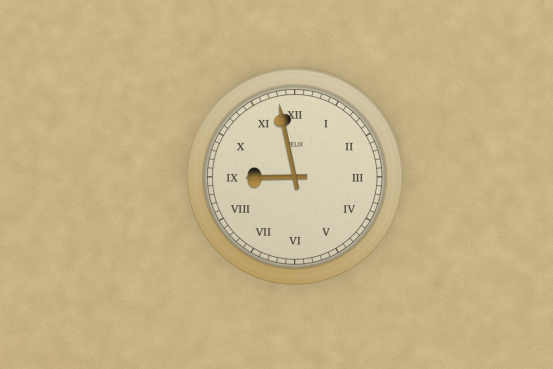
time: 8:58
